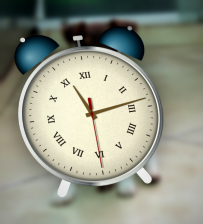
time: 11:13:30
